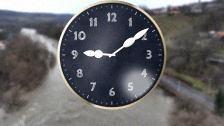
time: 9:09
